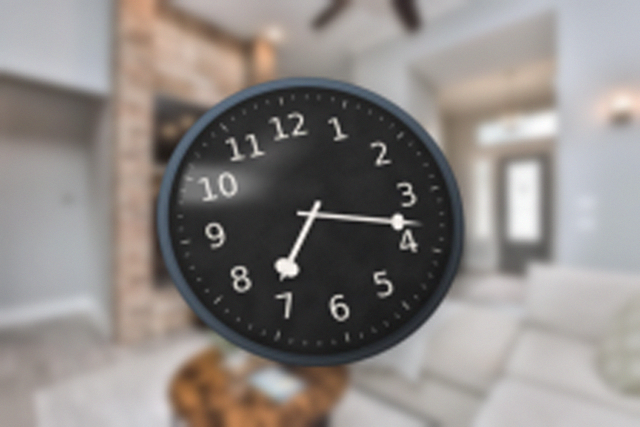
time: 7:18
